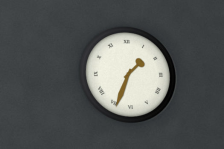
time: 1:34
